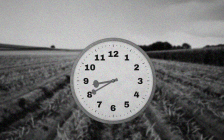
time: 8:40
